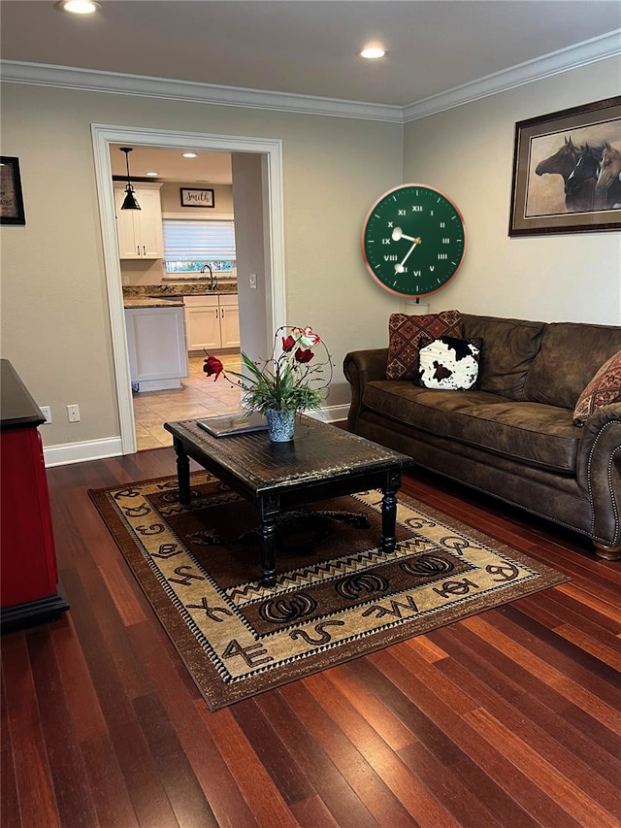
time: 9:36
